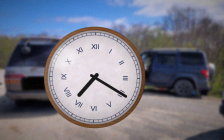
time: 7:20
